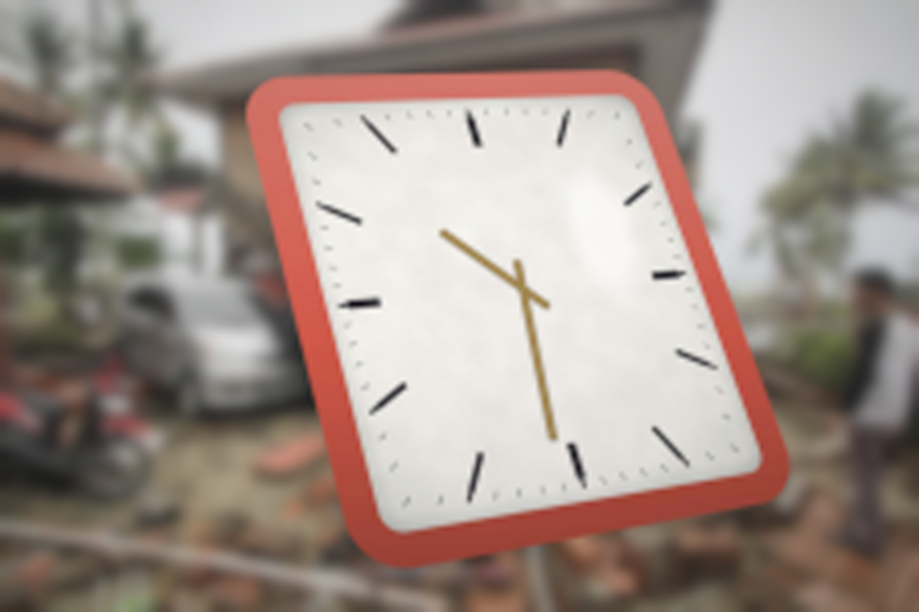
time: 10:31
